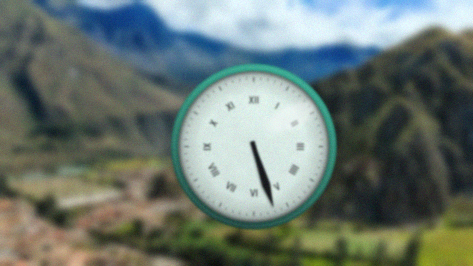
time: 5:27
